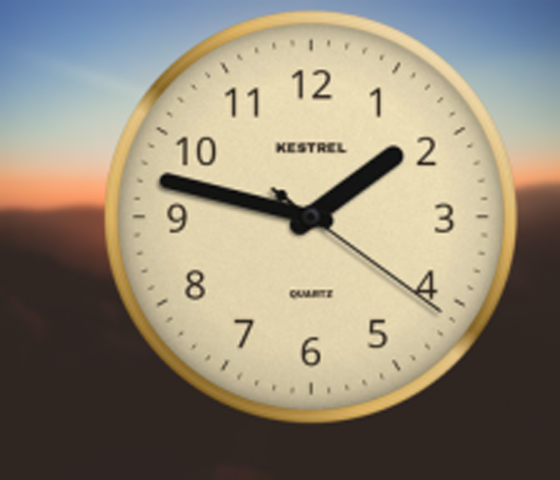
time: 1:47:21
